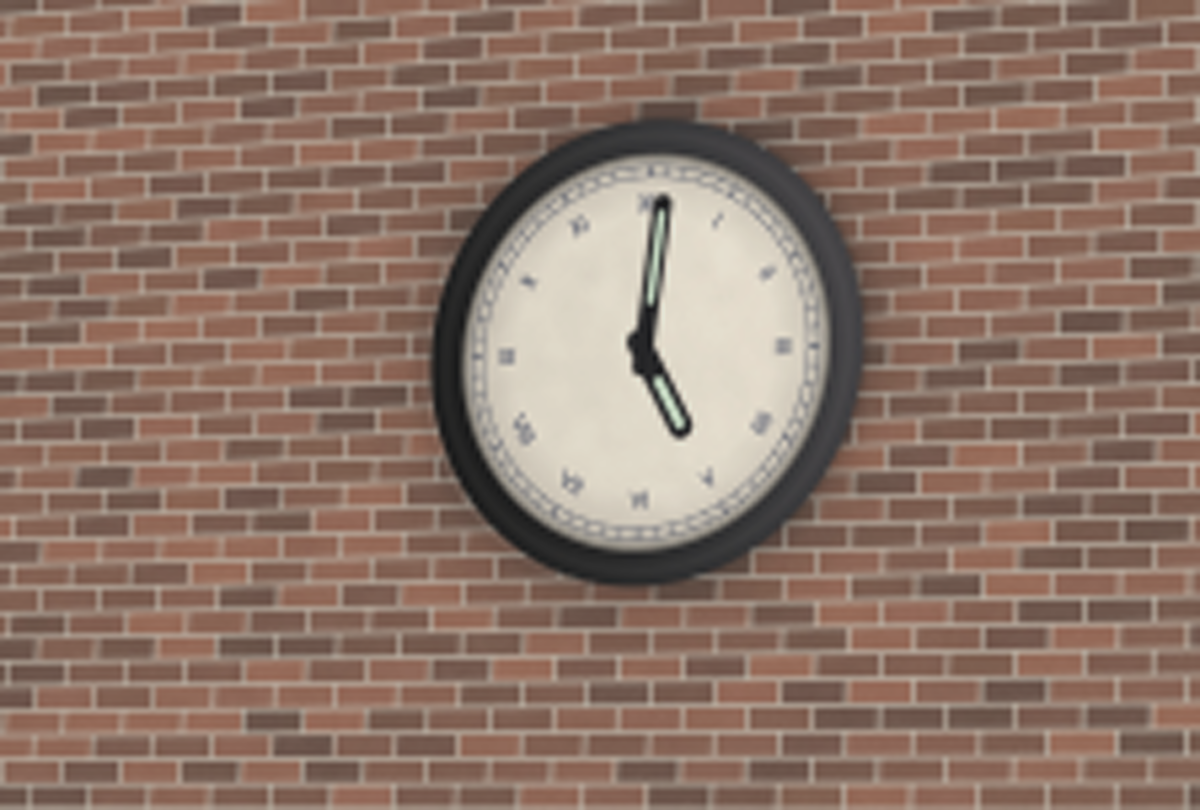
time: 5:01
